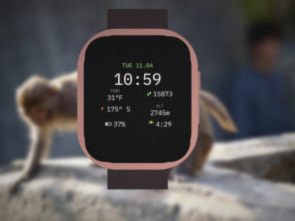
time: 10:59
